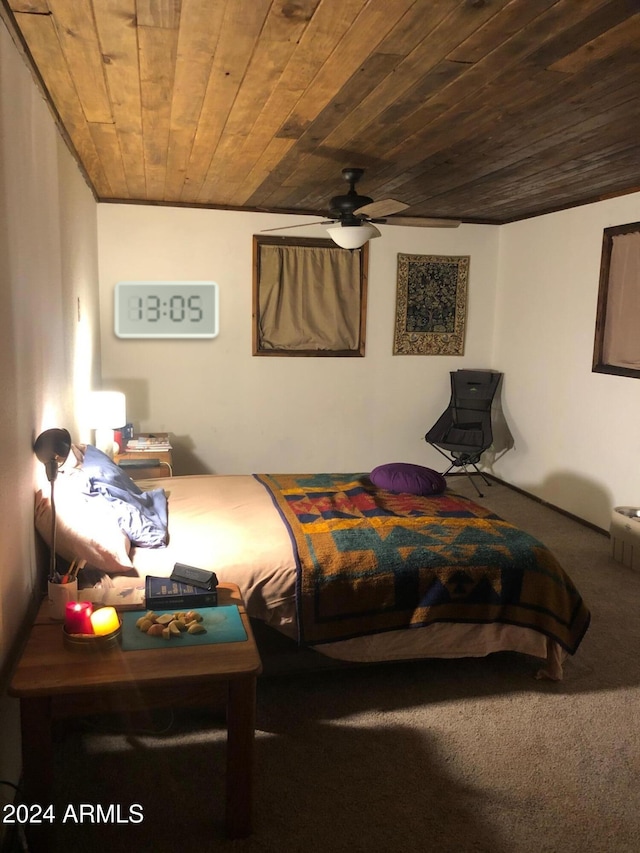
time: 13:05
